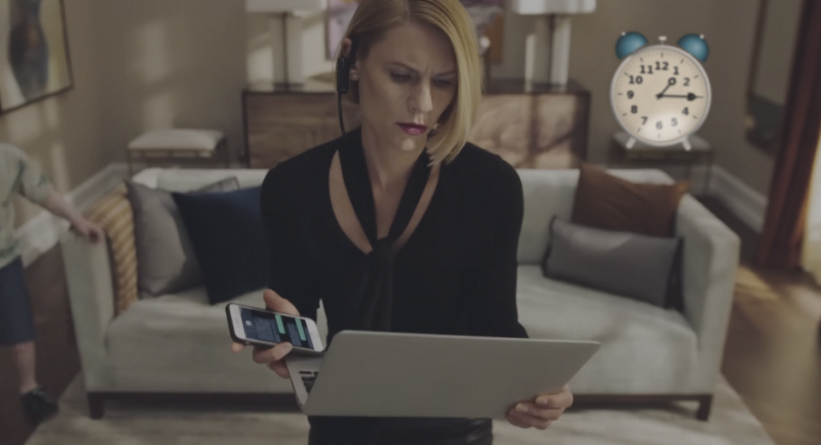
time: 1:15
